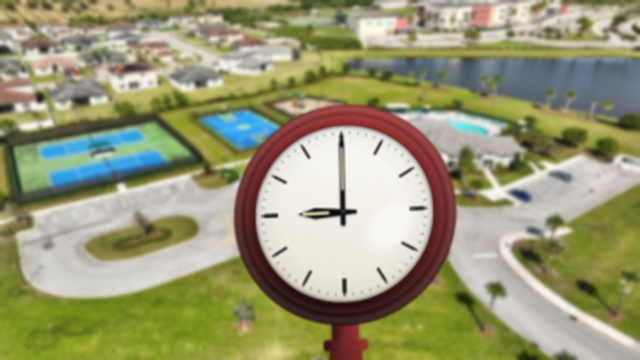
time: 9:00
